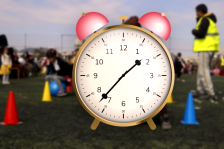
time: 1:37
